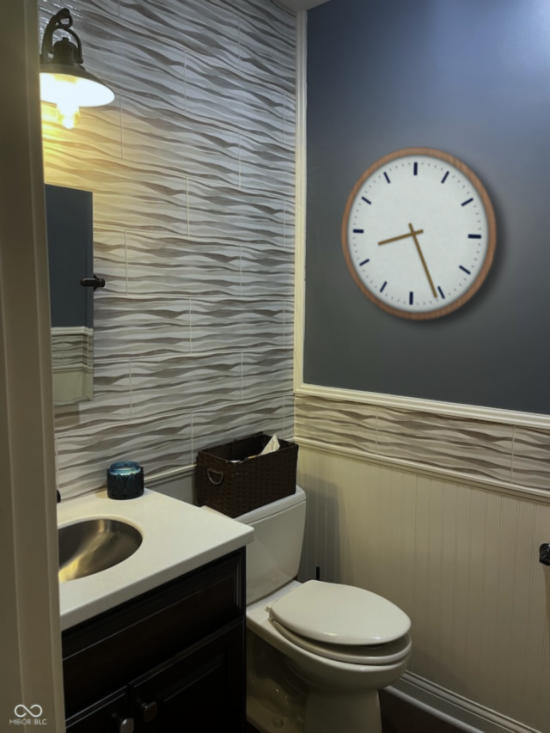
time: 8:26
